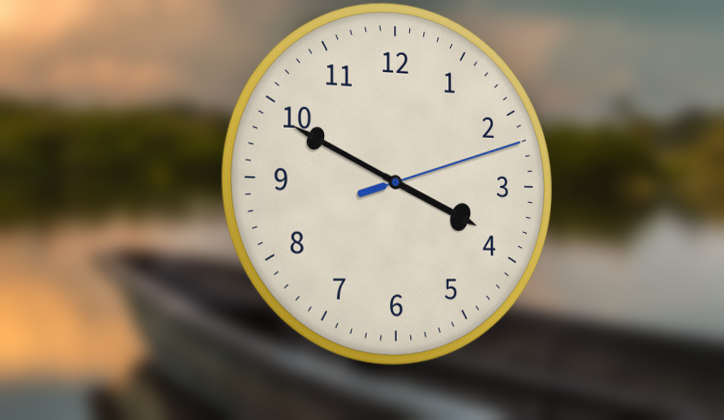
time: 3:49:12
